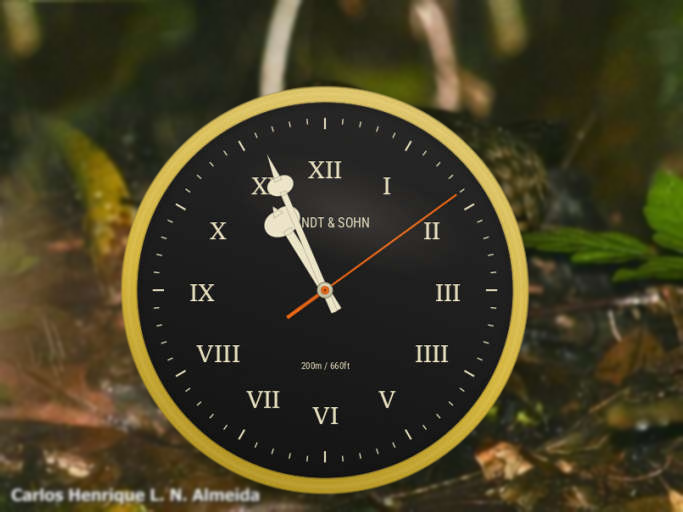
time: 10:56:09
